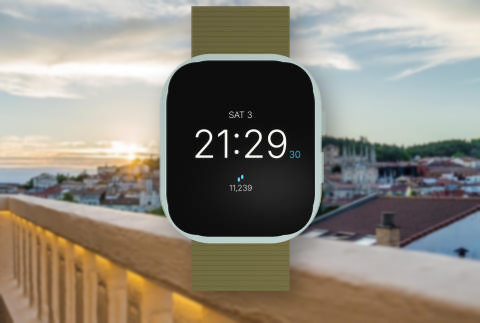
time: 21:29:30
